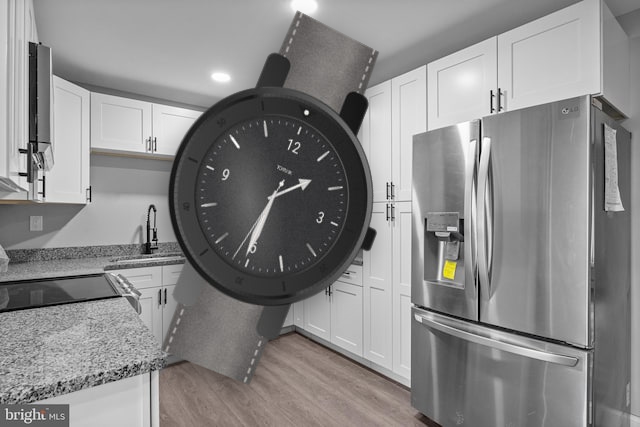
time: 1:30:32
